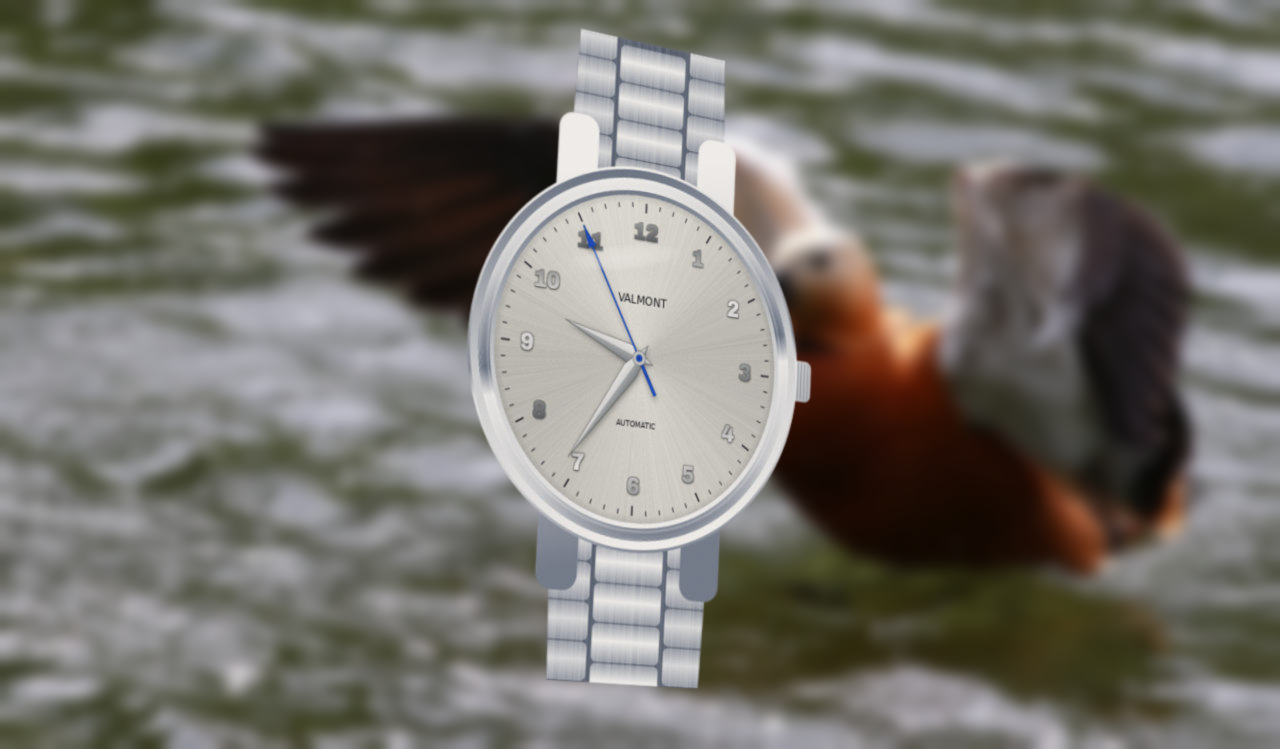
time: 9:35:55
